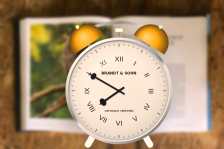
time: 7:50
